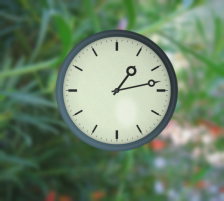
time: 1:13
